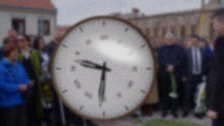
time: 9:31
